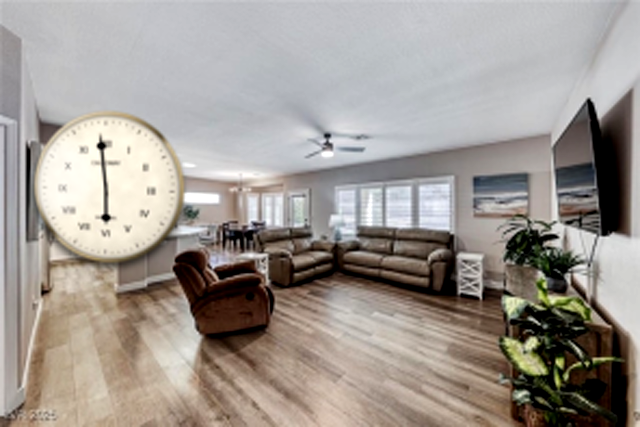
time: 5:59
